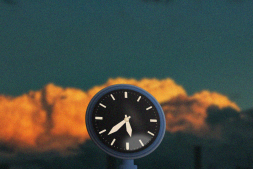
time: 5:38
